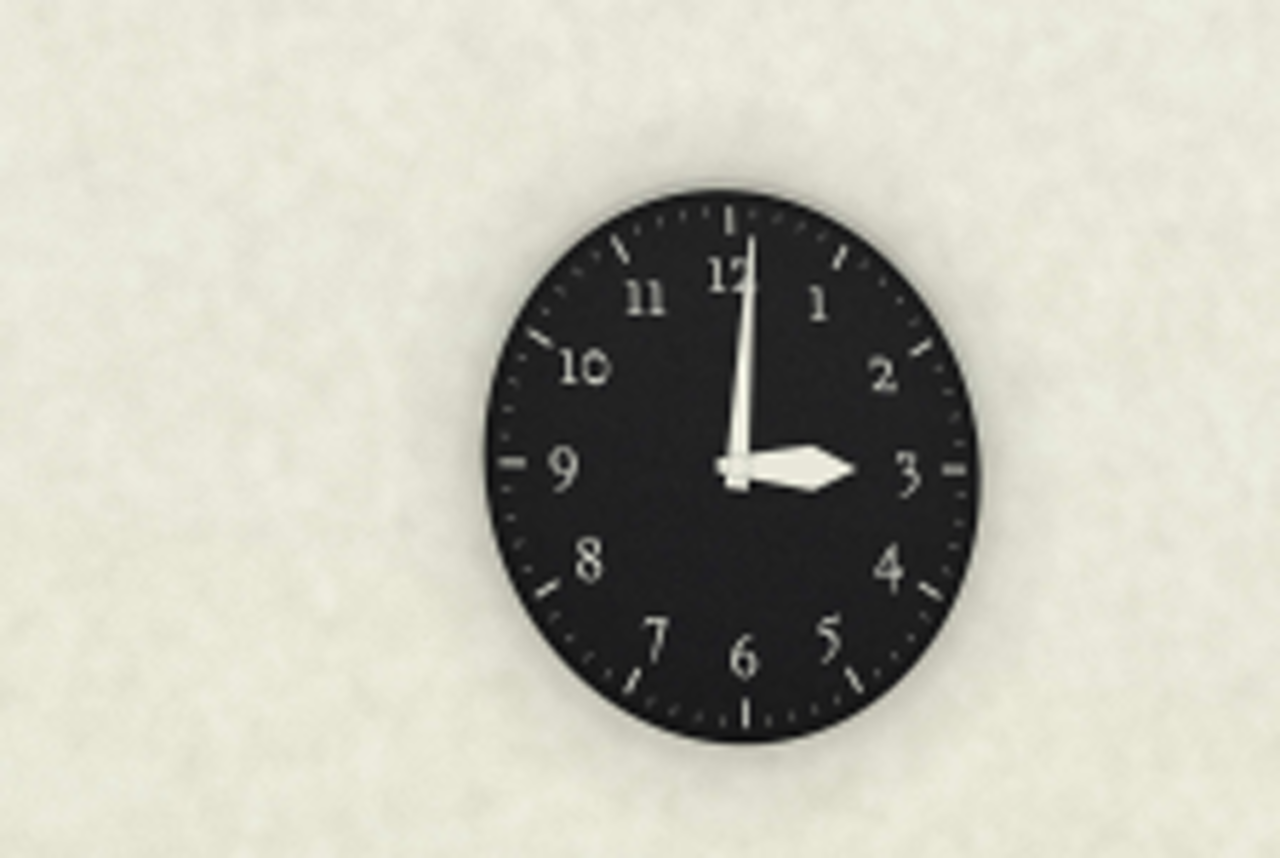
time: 3:01
